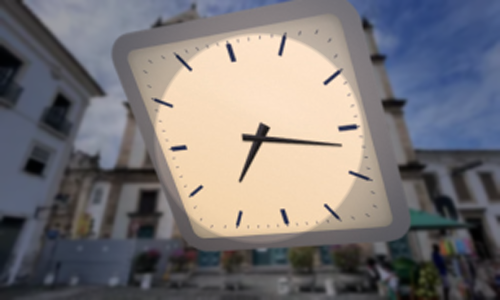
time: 7:17
